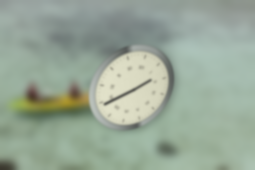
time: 1:39
